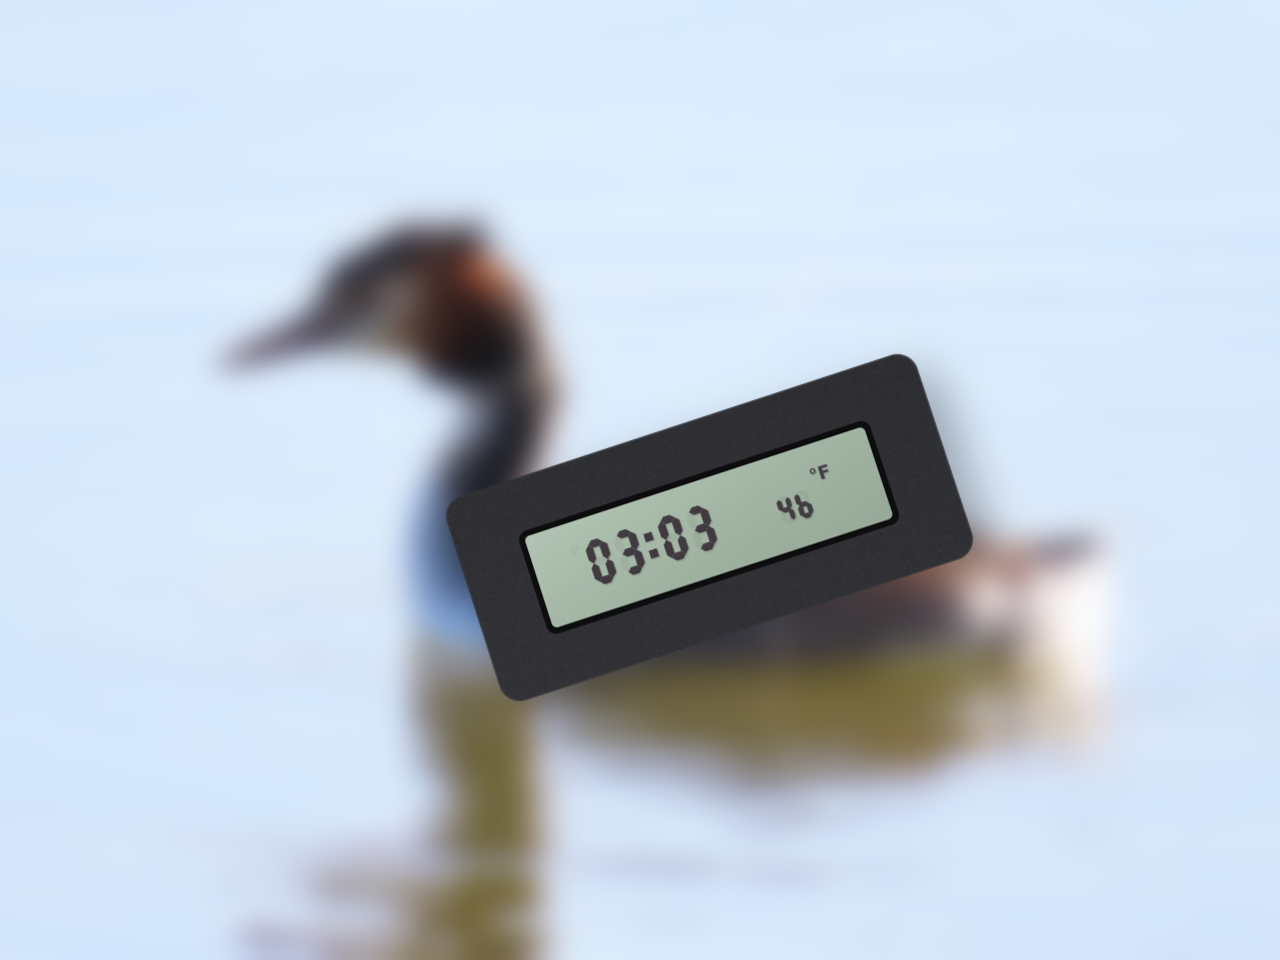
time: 3:03
